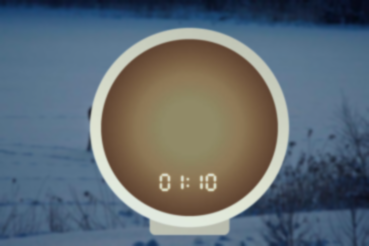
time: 1:10
